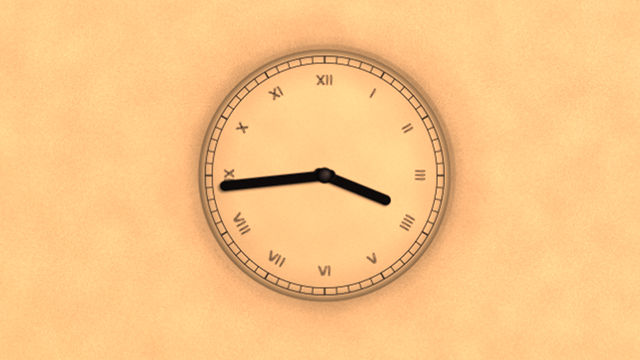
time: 3:44
